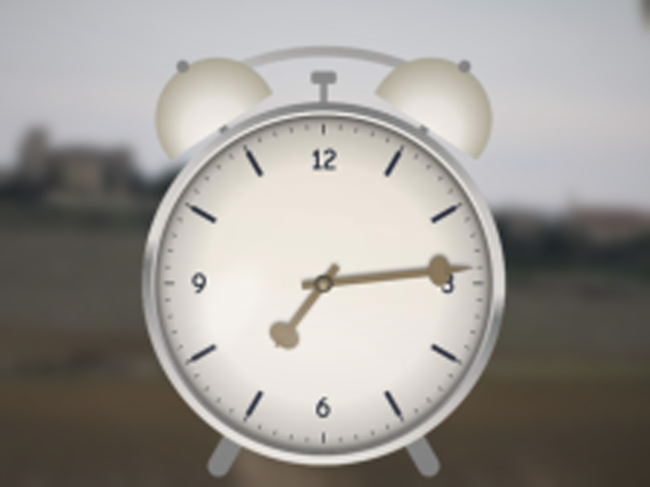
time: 7:14
